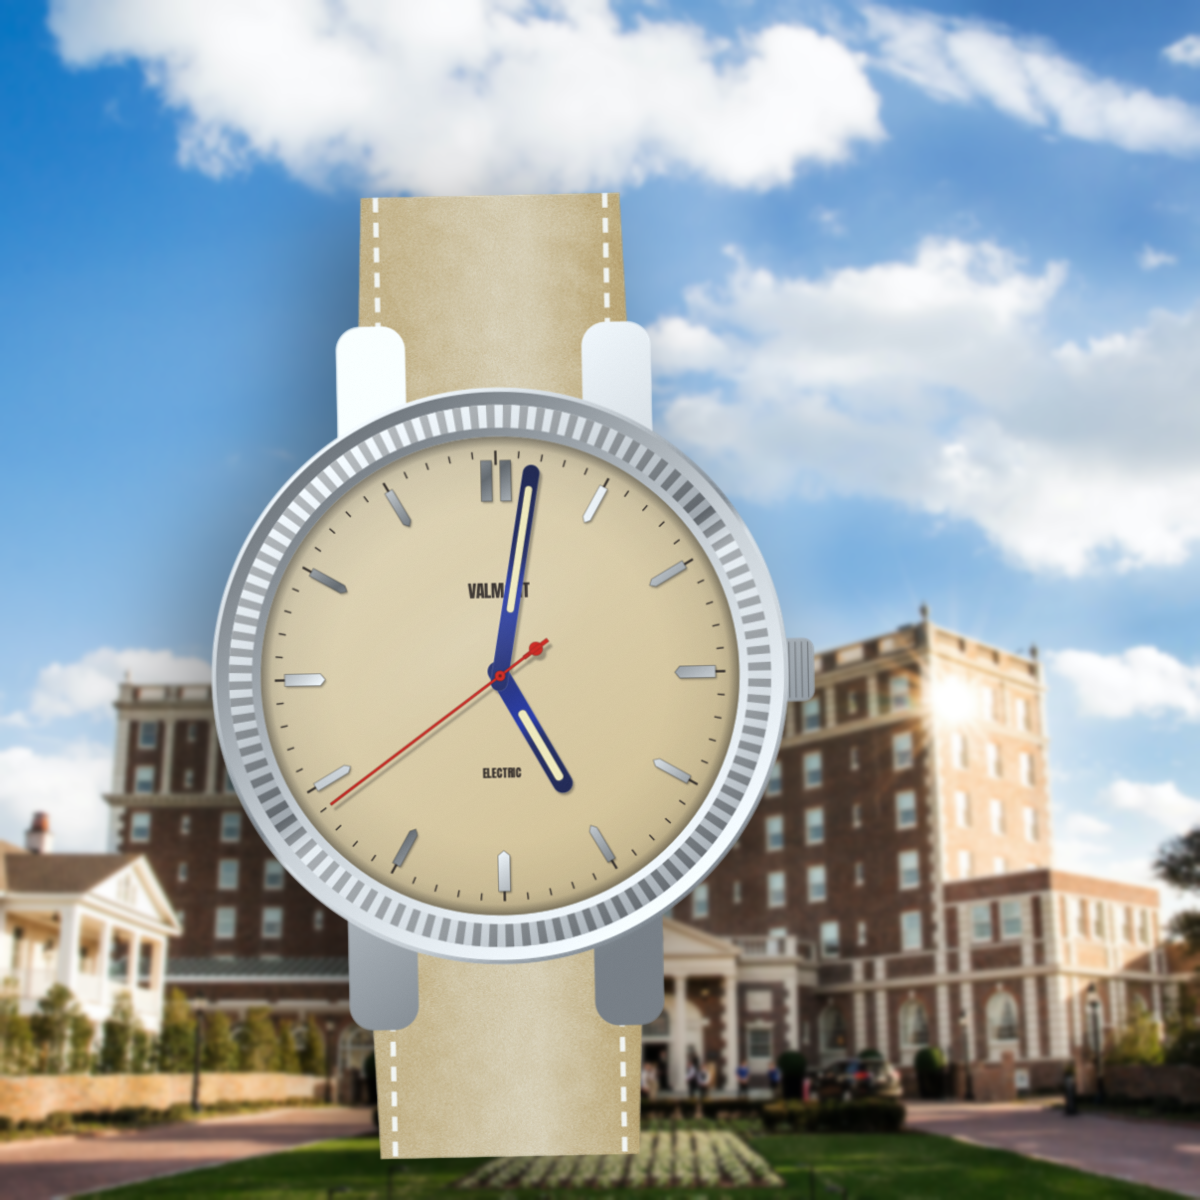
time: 5:01:39
